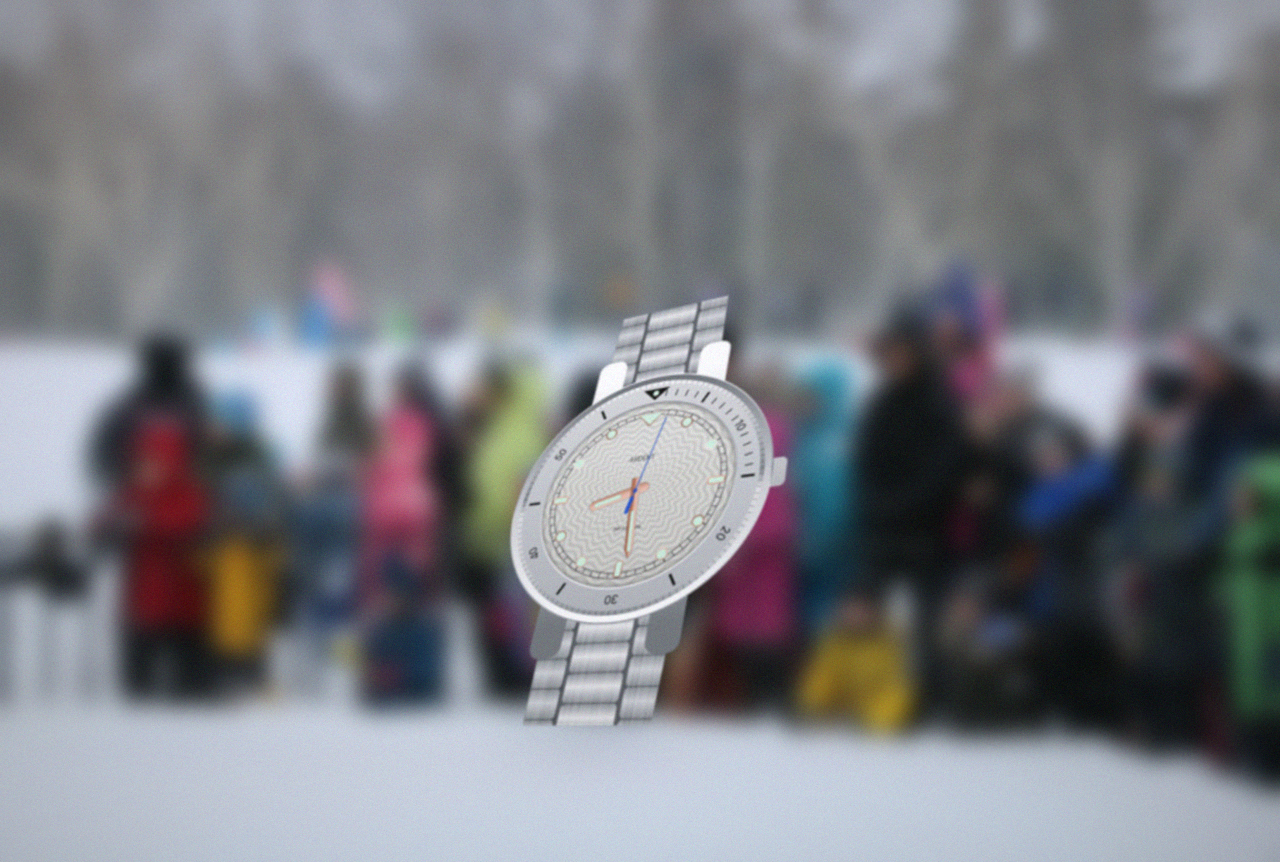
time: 8:29:02
